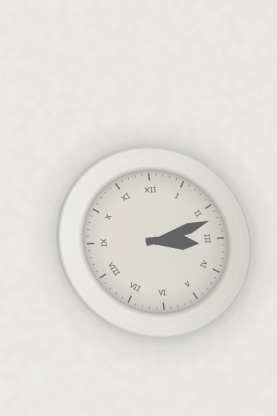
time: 3:12
